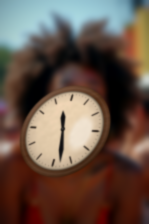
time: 11:28
